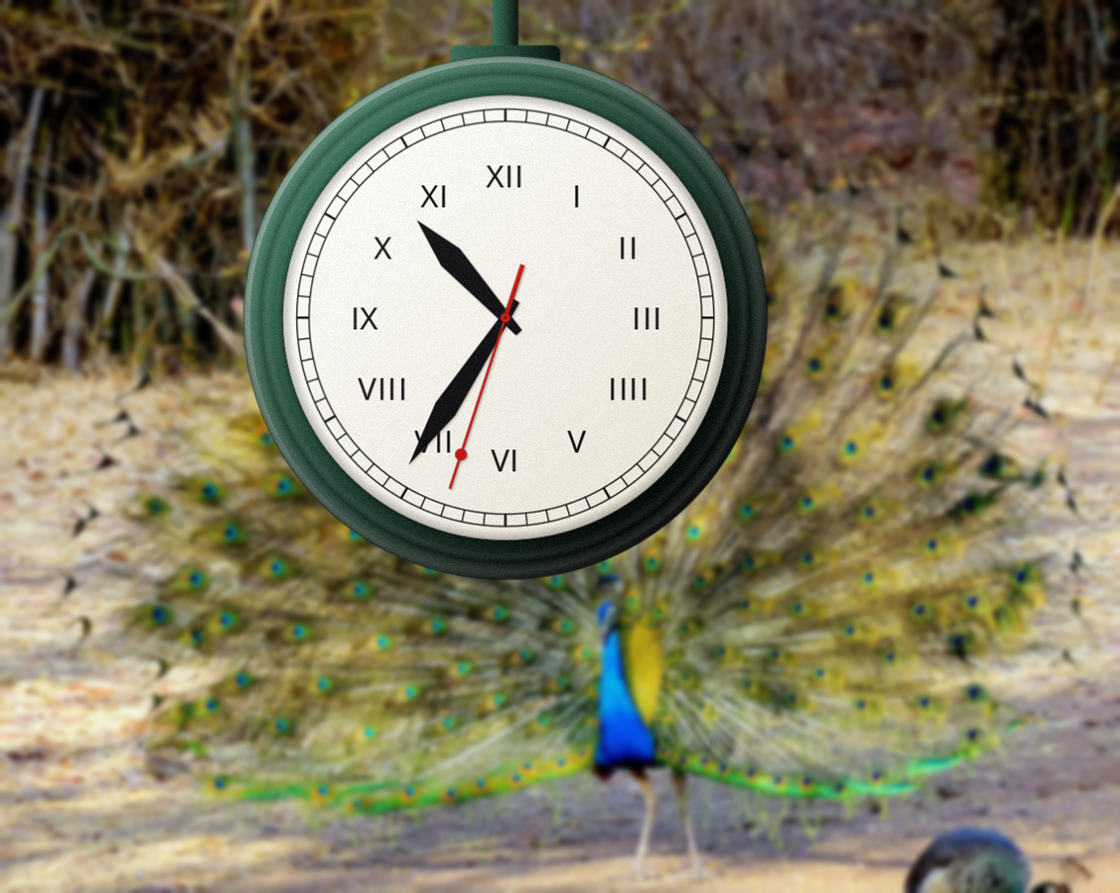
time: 10:35:33
